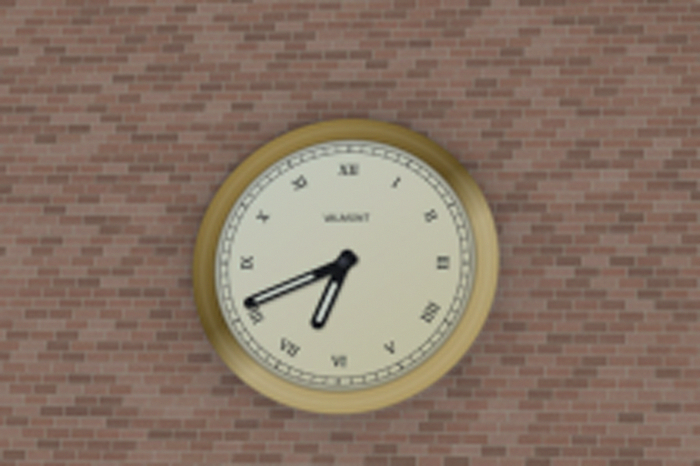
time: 6:41
